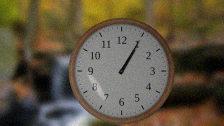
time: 1:05
